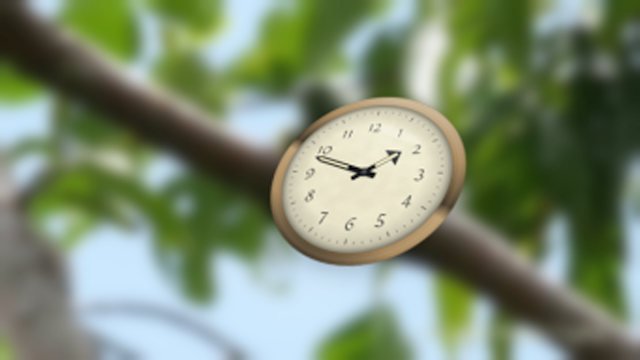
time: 1:48
